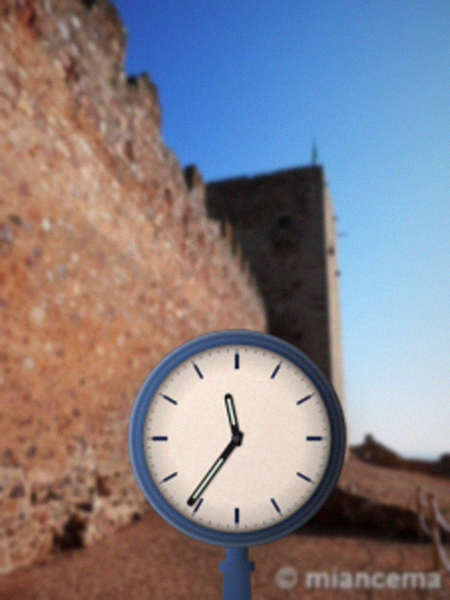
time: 11:36
